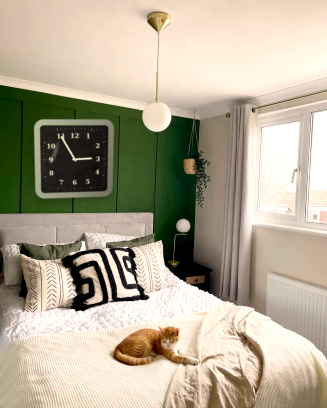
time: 2:55
